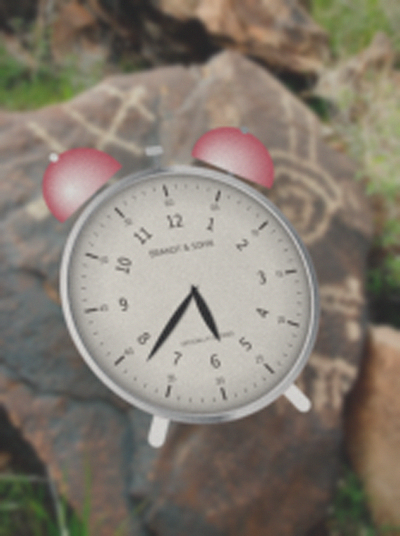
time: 5:38
